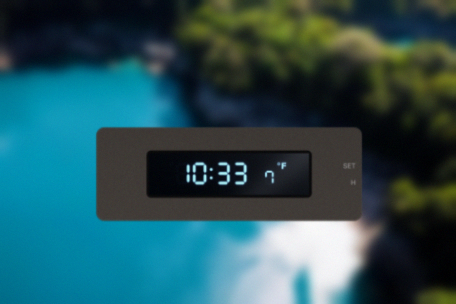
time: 10:33
